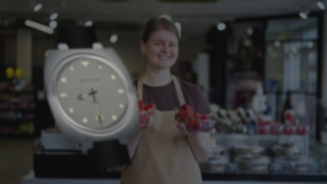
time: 8:30
